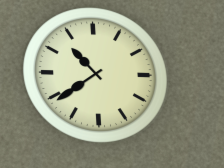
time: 10:39
